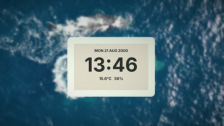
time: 13:46
